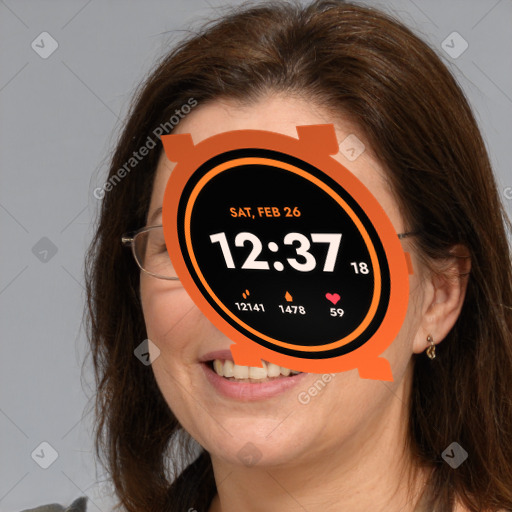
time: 12:37:18
